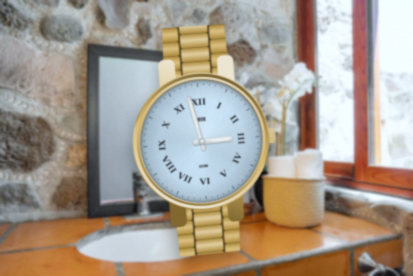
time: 2:58
